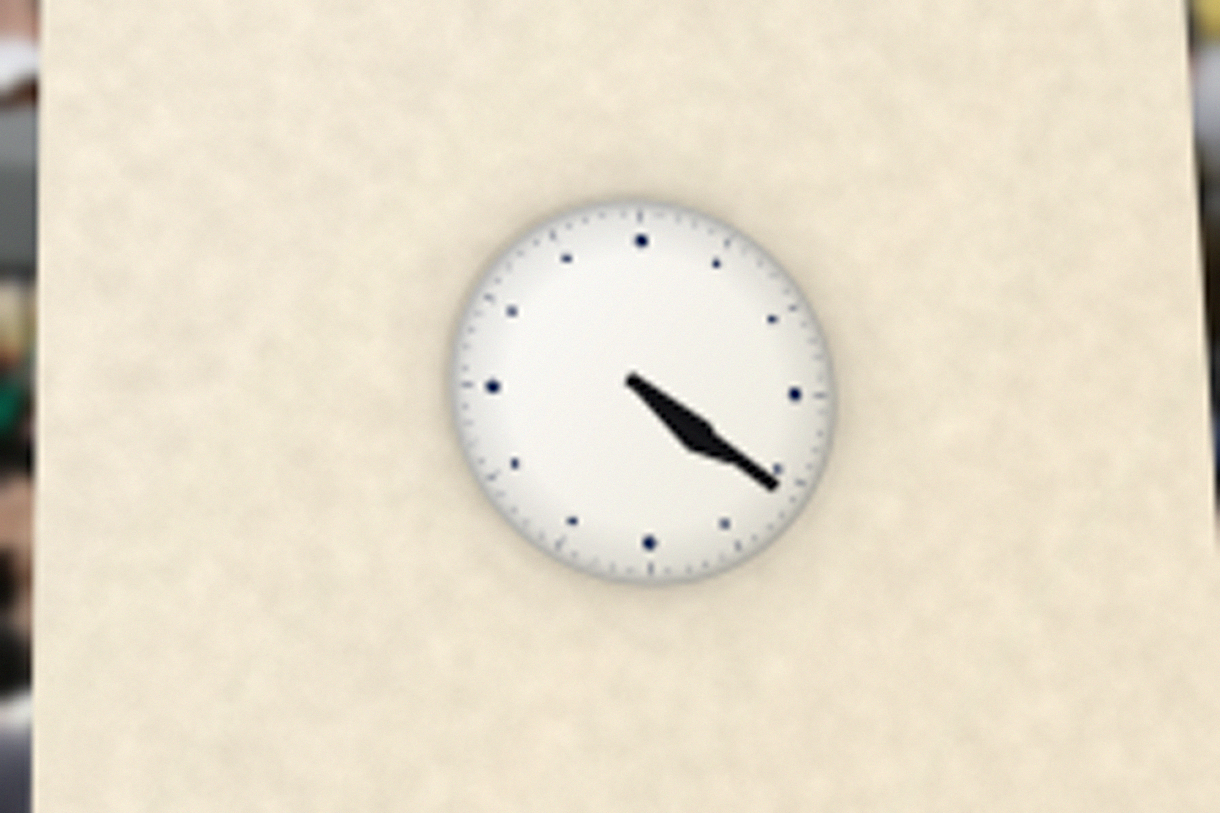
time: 4:21
